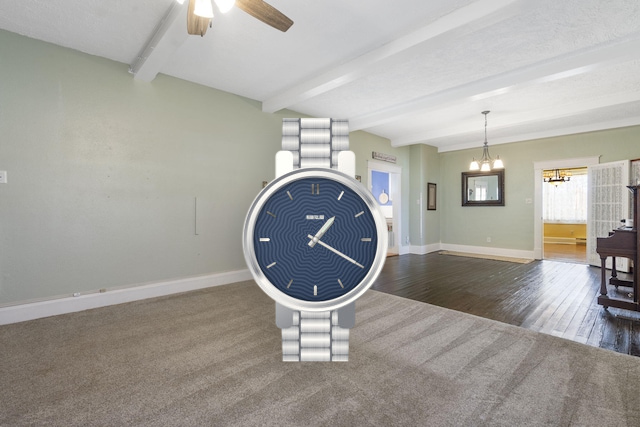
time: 1:20
